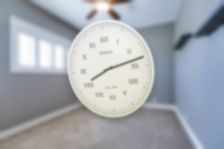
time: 8:13
